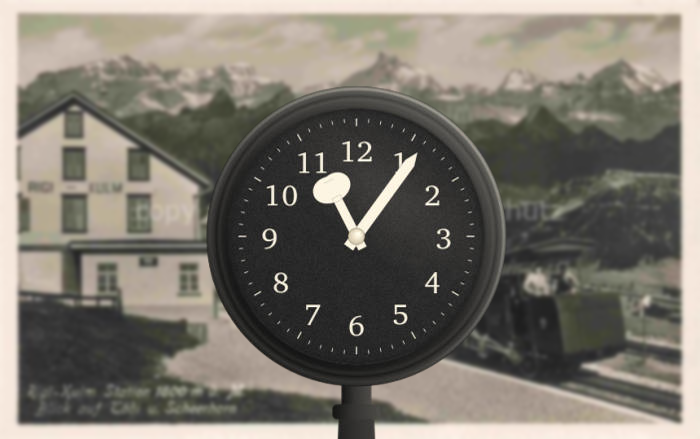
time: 11:06
